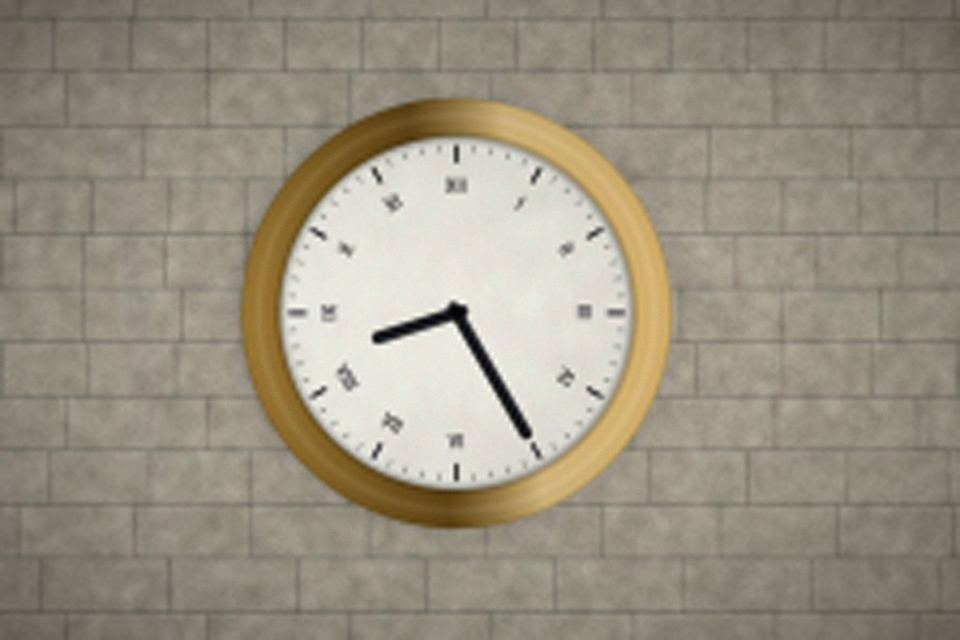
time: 8:25
